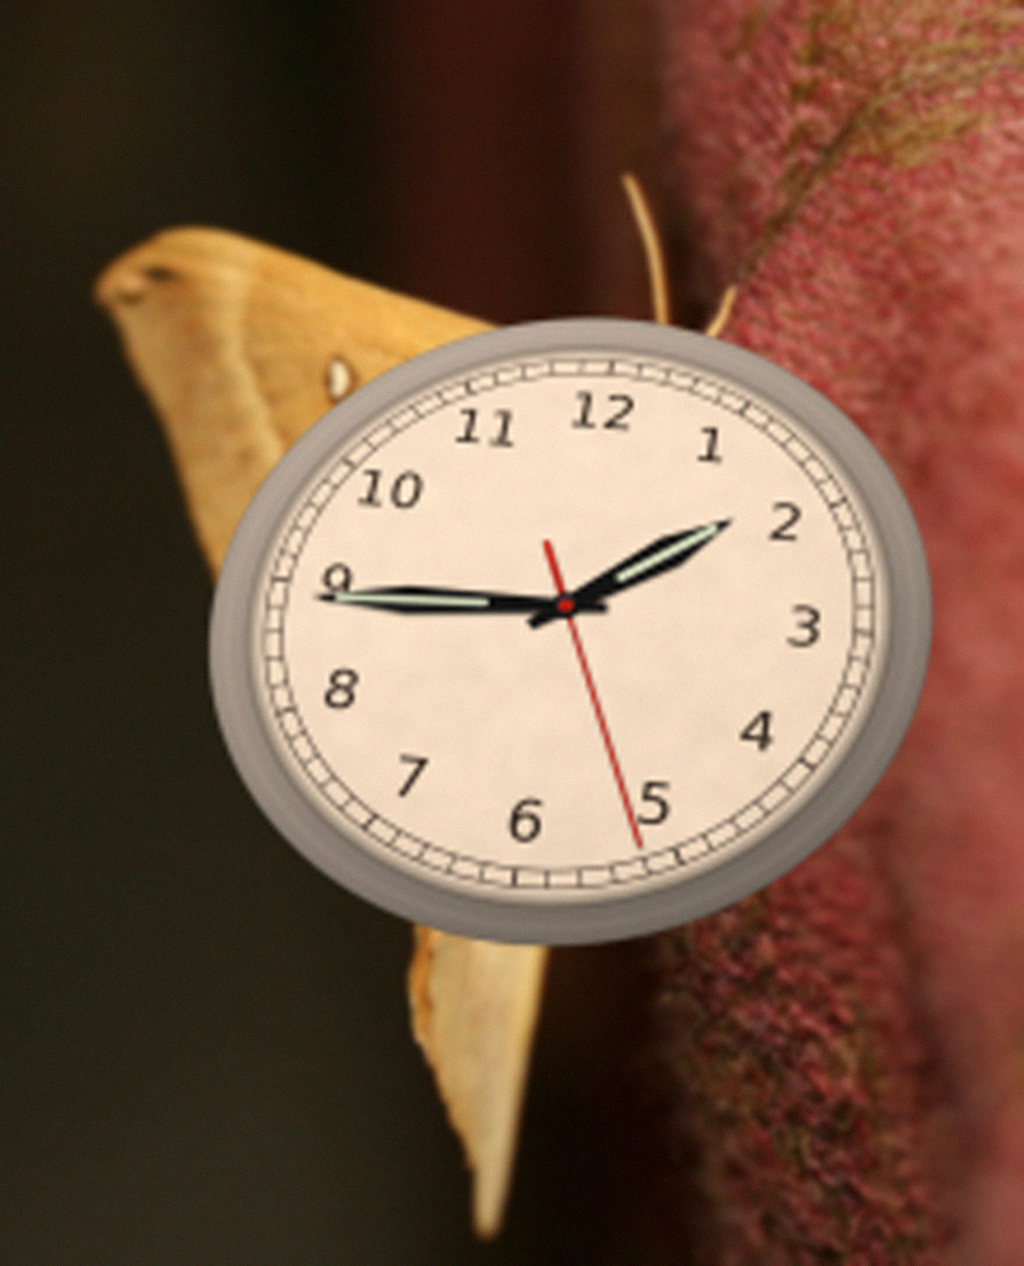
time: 1:44:26
